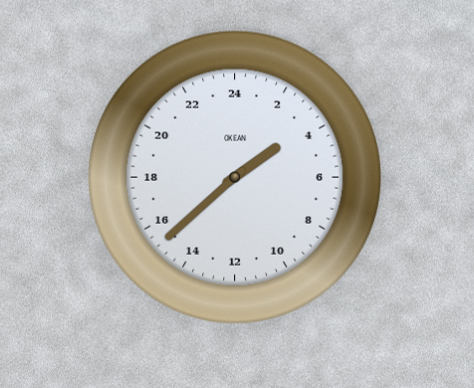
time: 3:38
